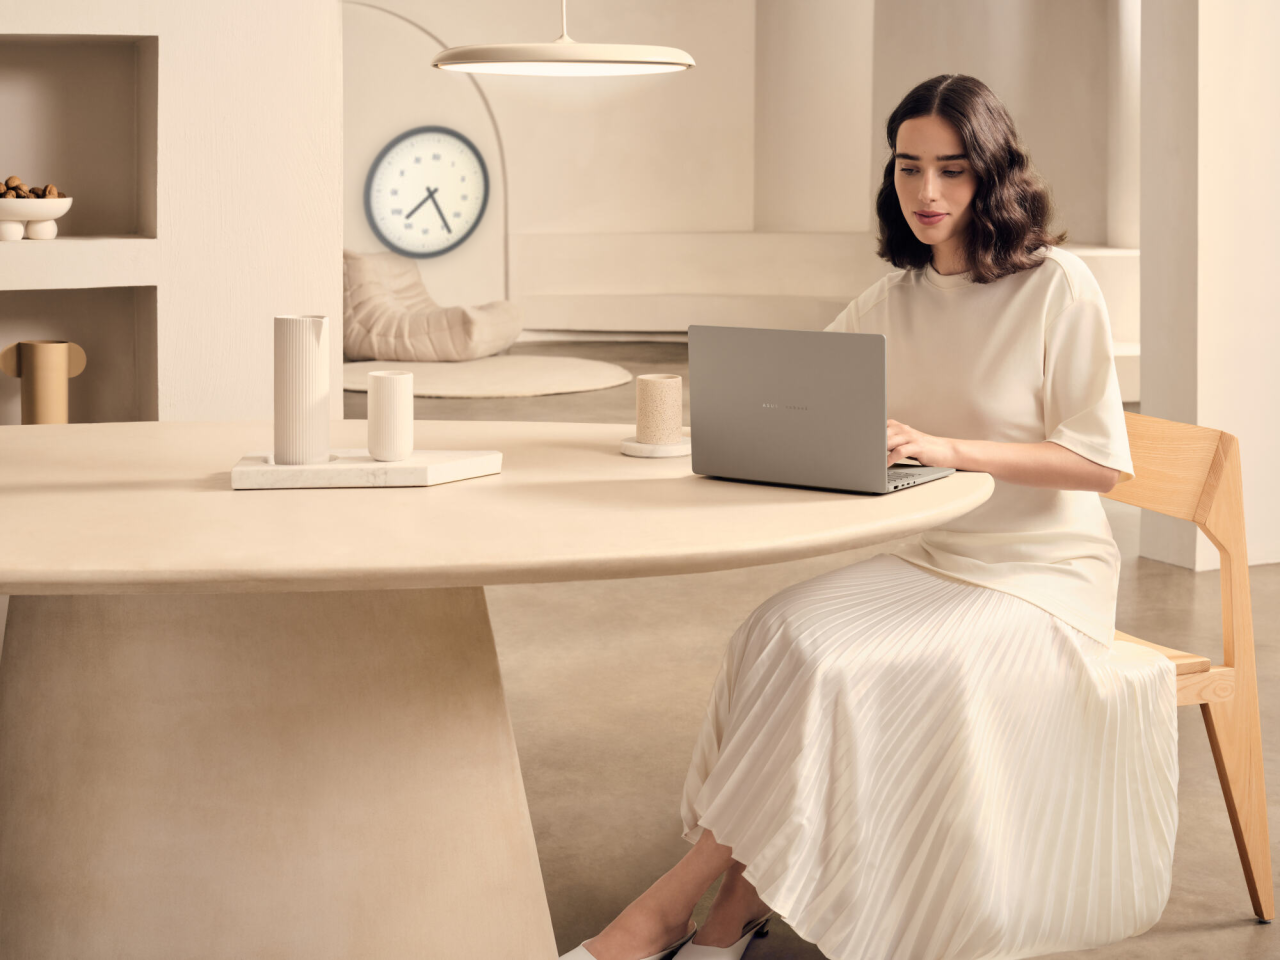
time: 7:24
